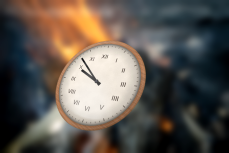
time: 9:52
